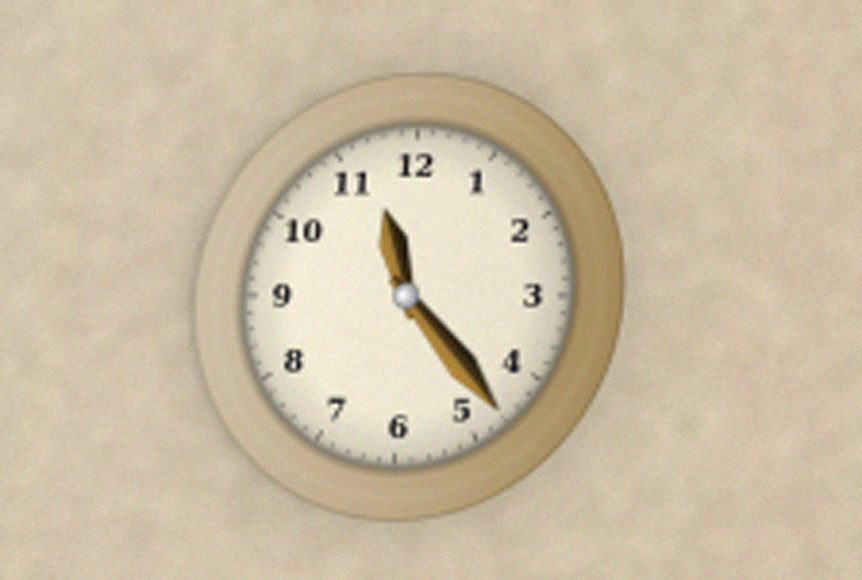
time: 11:23
